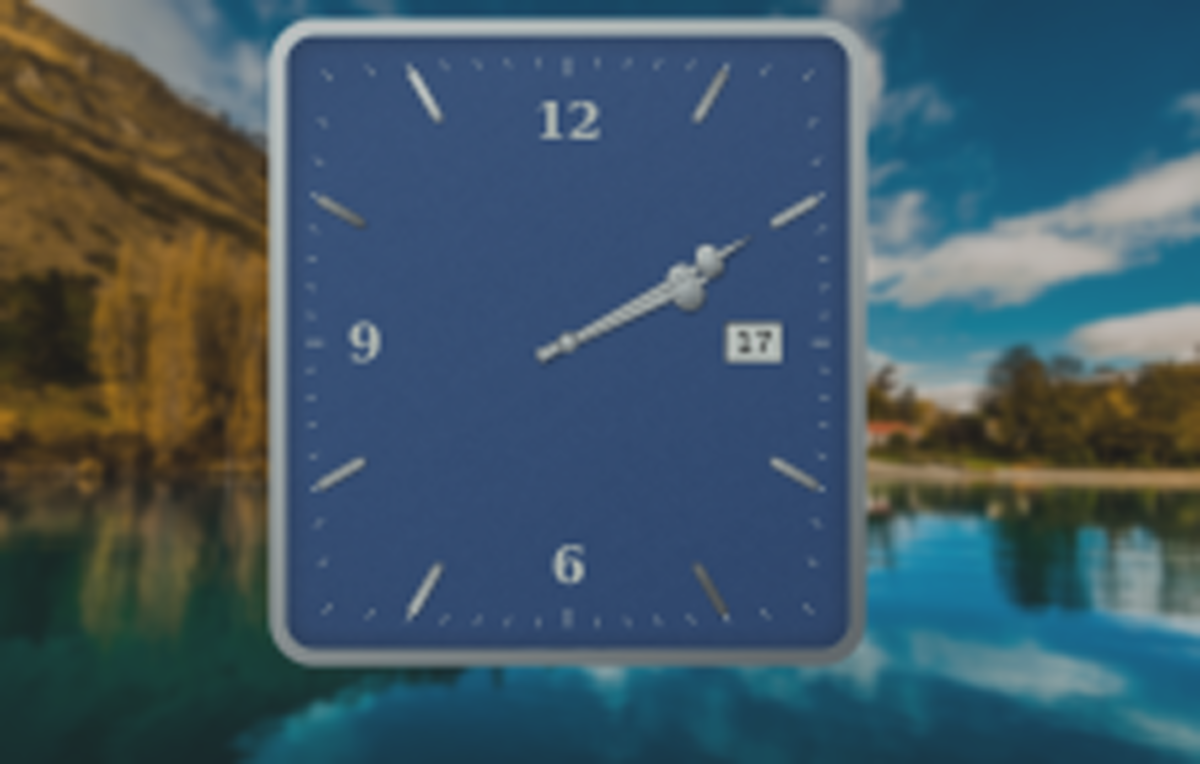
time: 2:10
